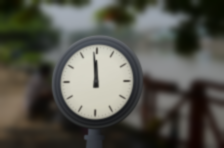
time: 11:59
